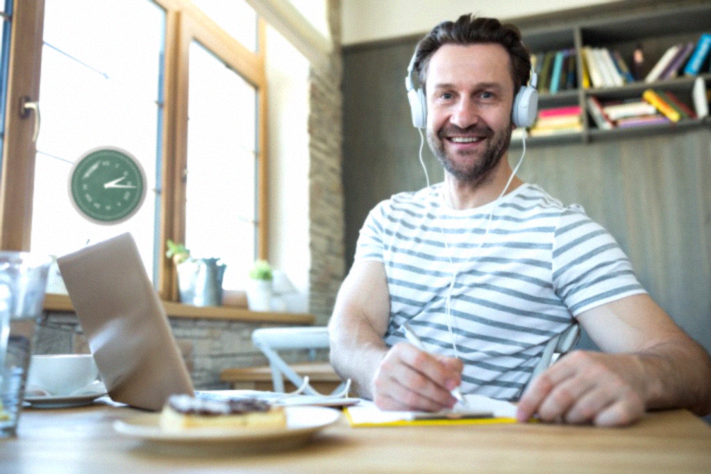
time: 2:16
